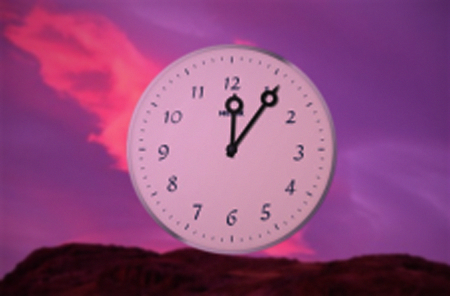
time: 12:06
